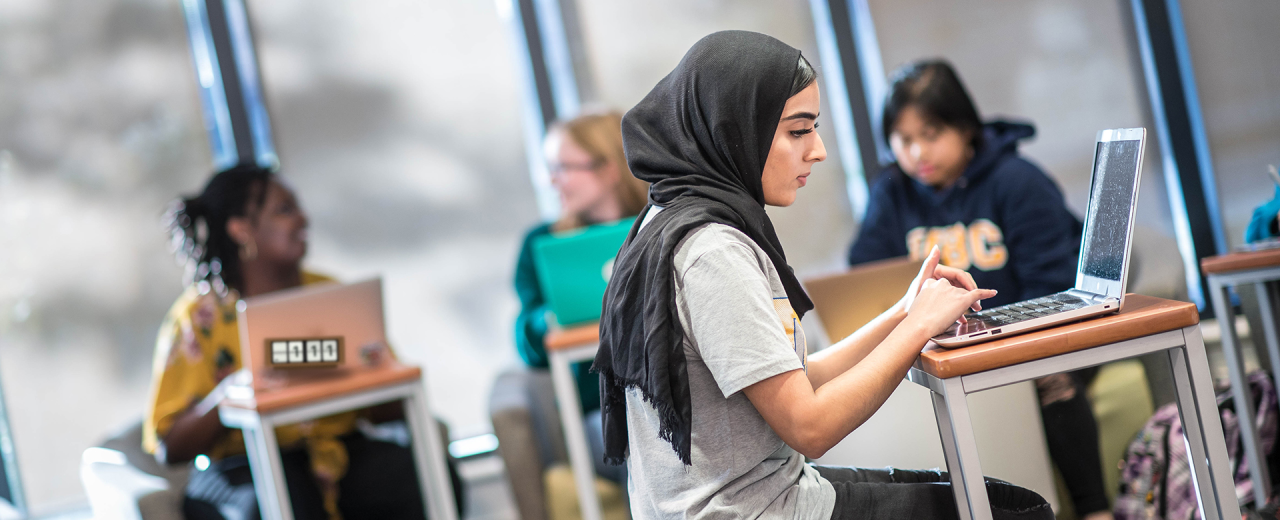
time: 1:11
